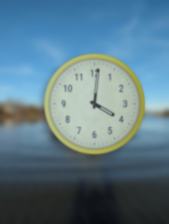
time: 4:01
